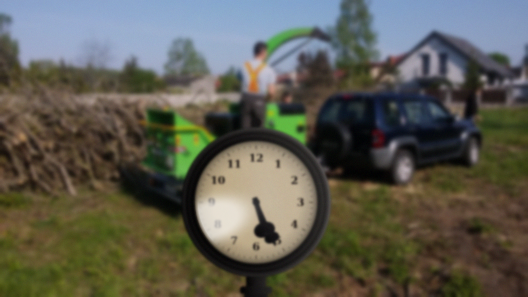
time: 5:26
